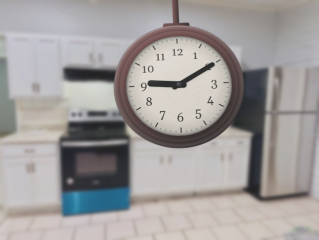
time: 9:10
